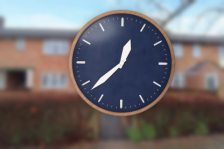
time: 12:38
